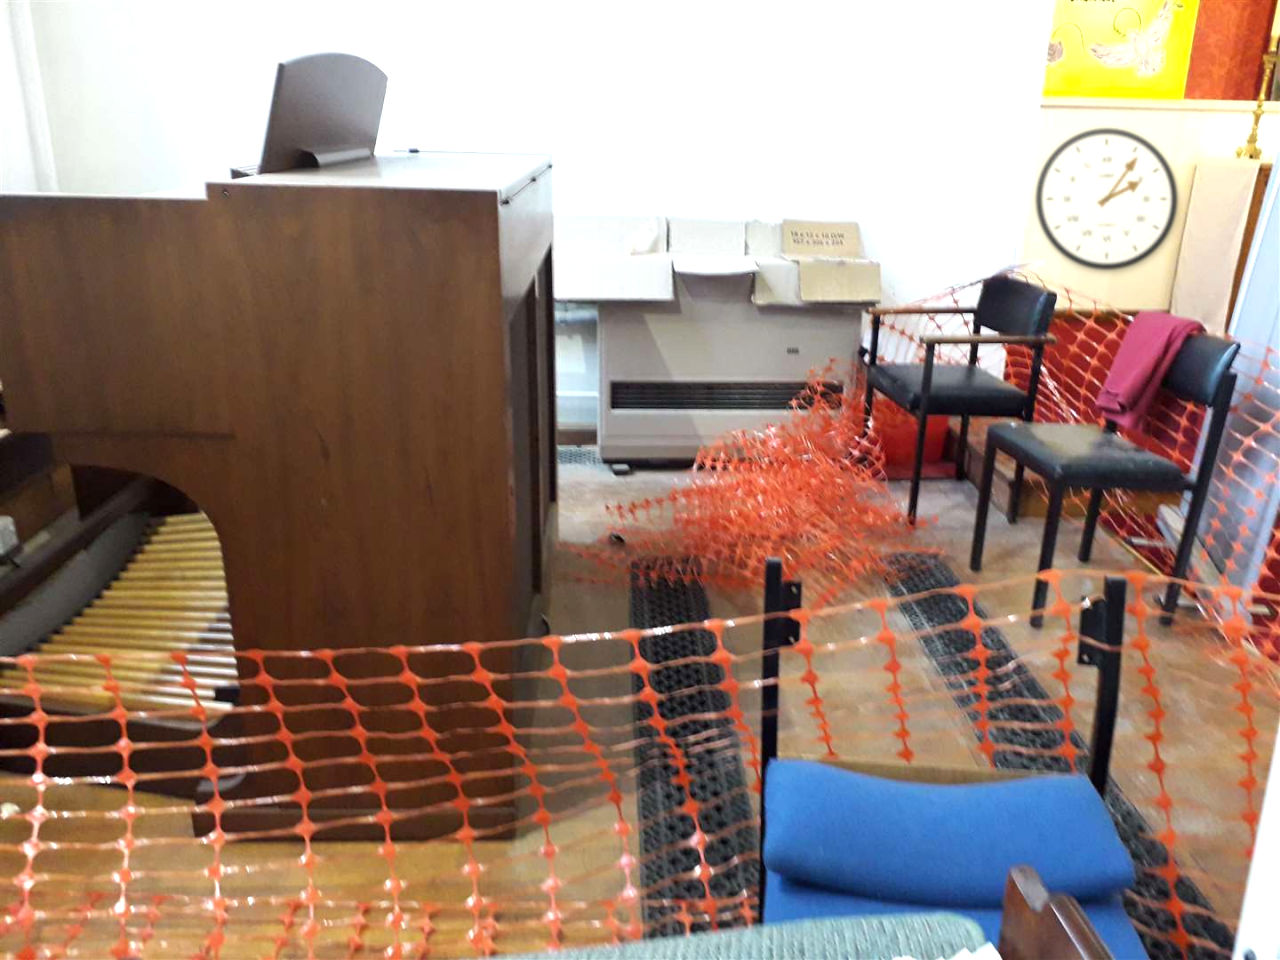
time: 2:06
